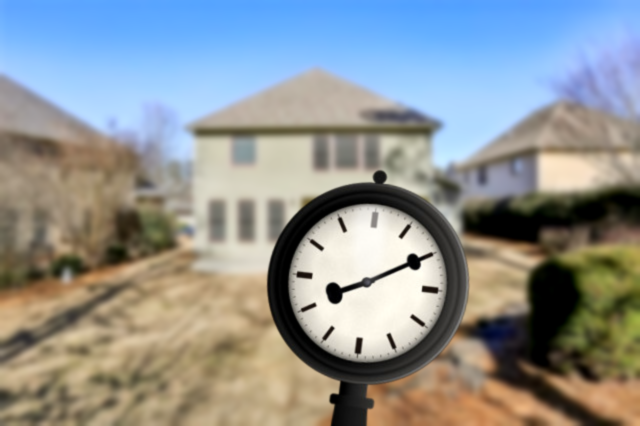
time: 8:10
